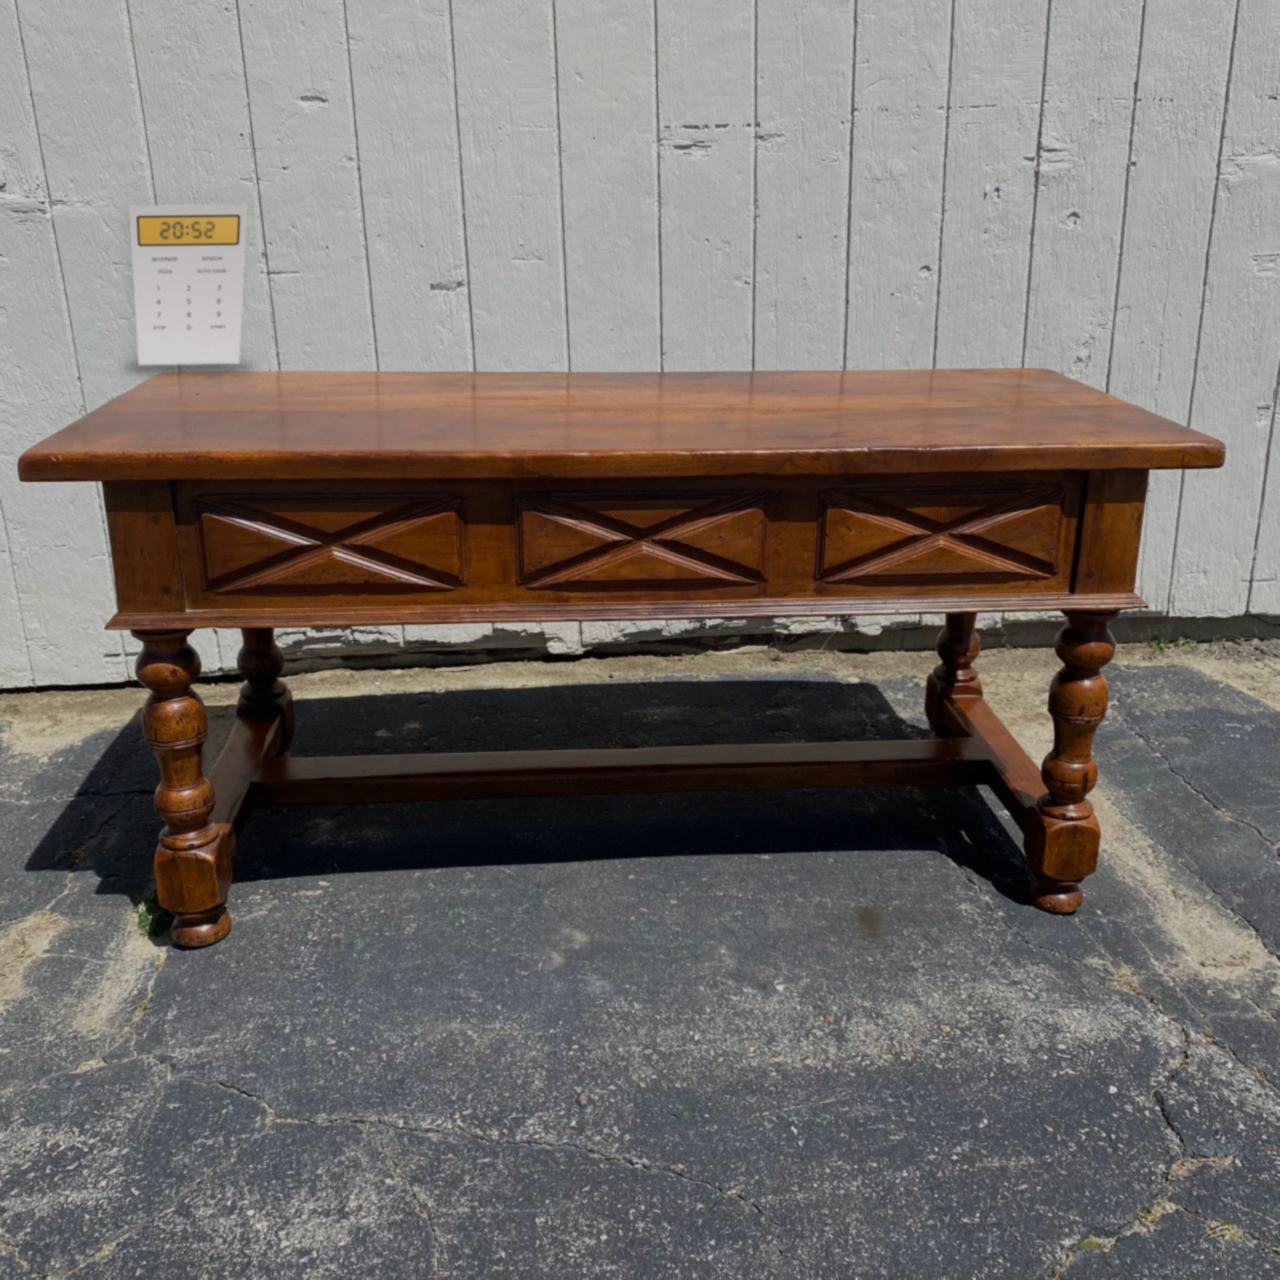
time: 20:52
